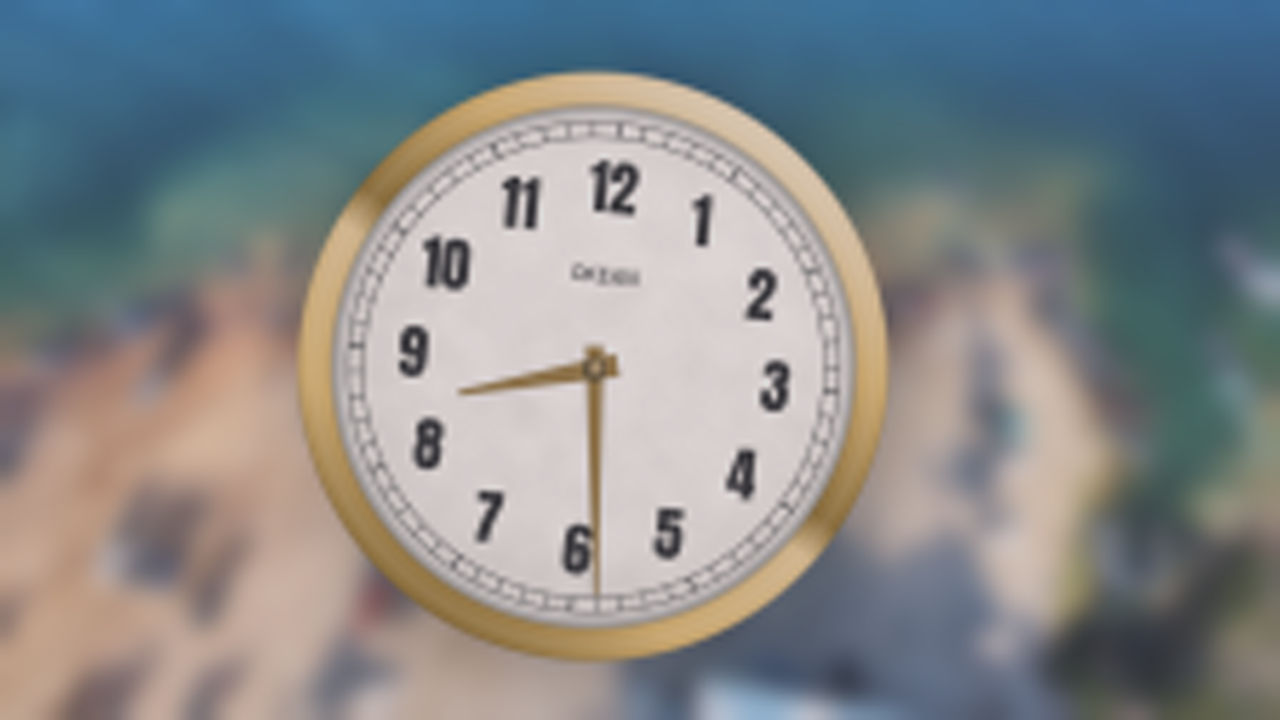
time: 8:29
